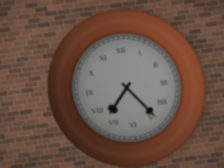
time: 7:24
